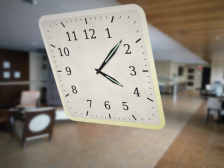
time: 4:08
